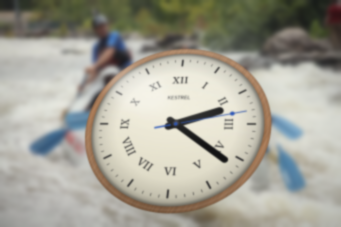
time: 2:21:13
